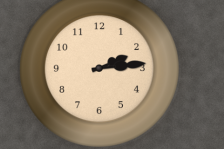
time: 2:14
